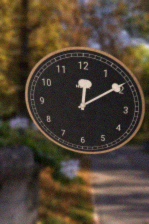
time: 12:09
